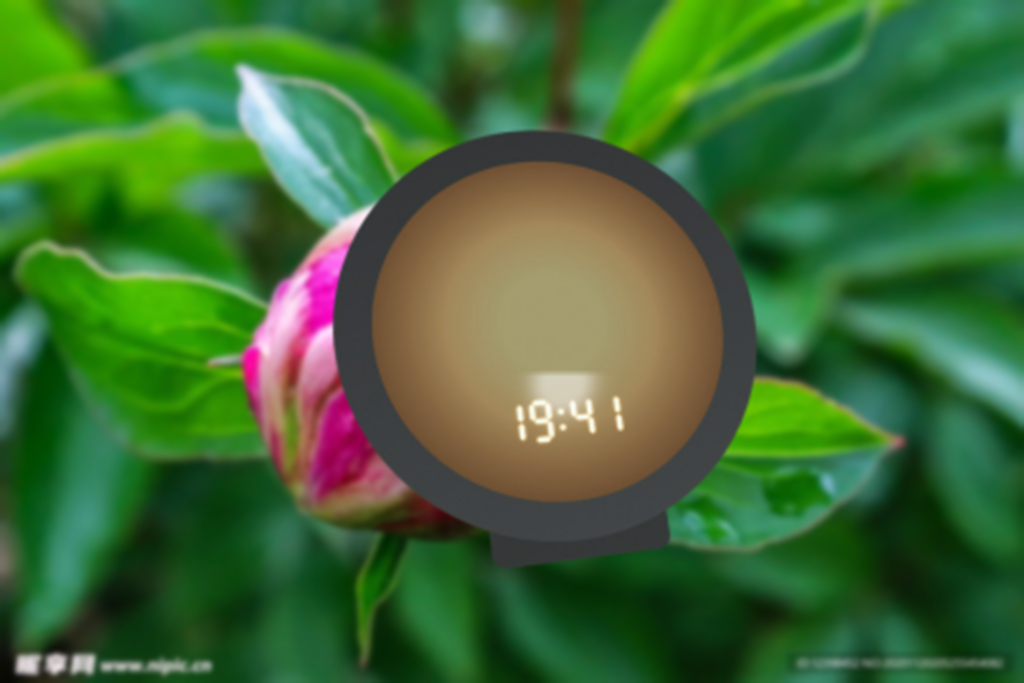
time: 19:41
